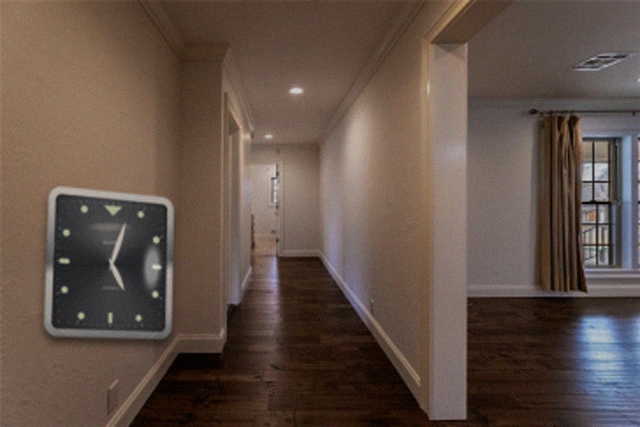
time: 5:03
